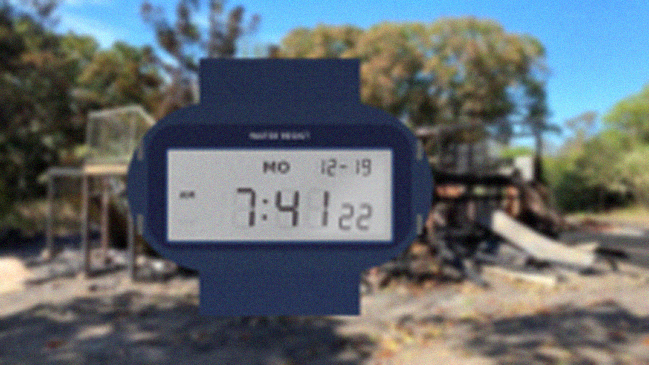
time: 7:41:22
